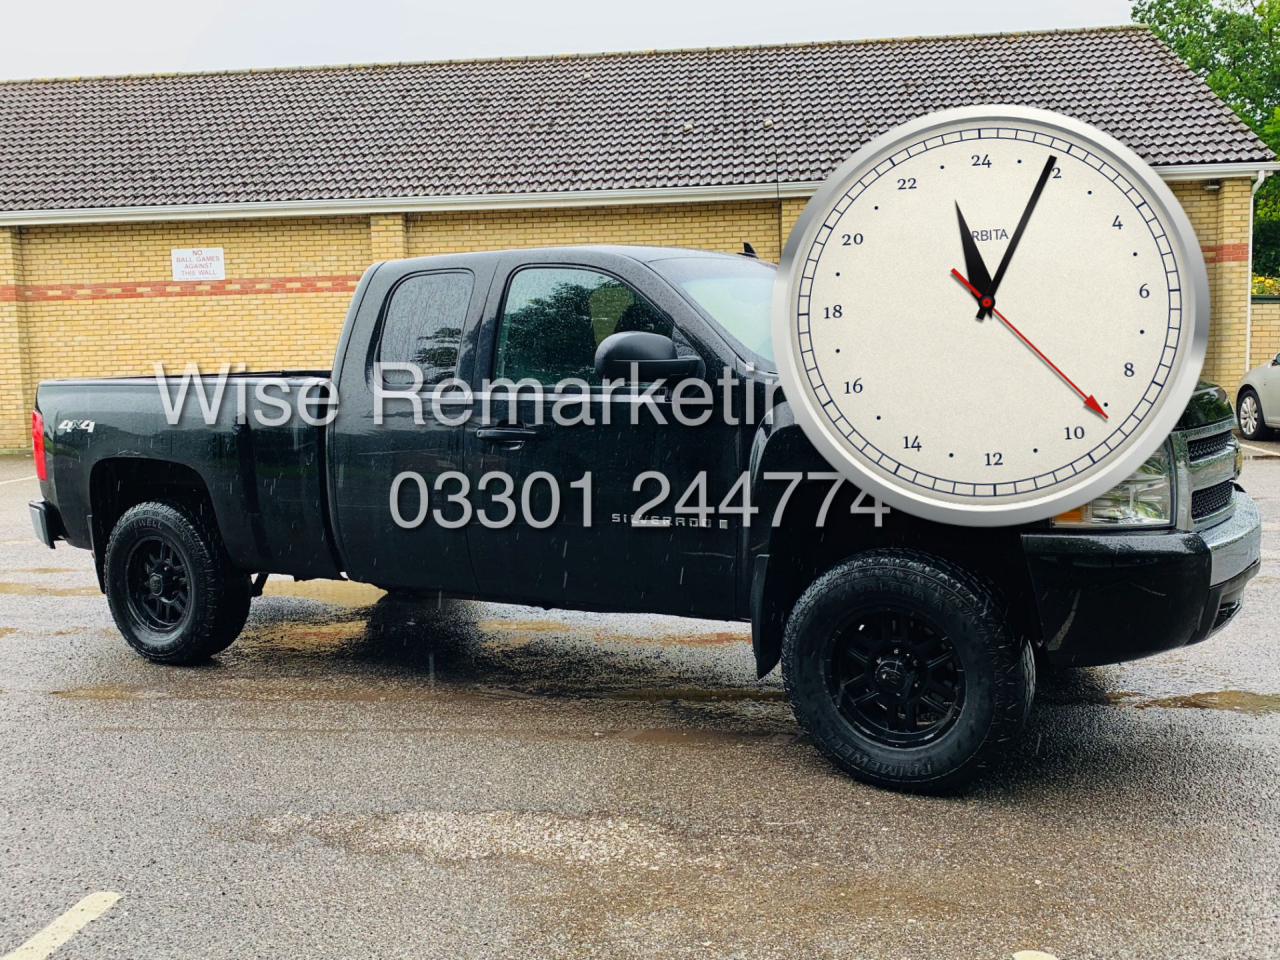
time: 23:04:23
